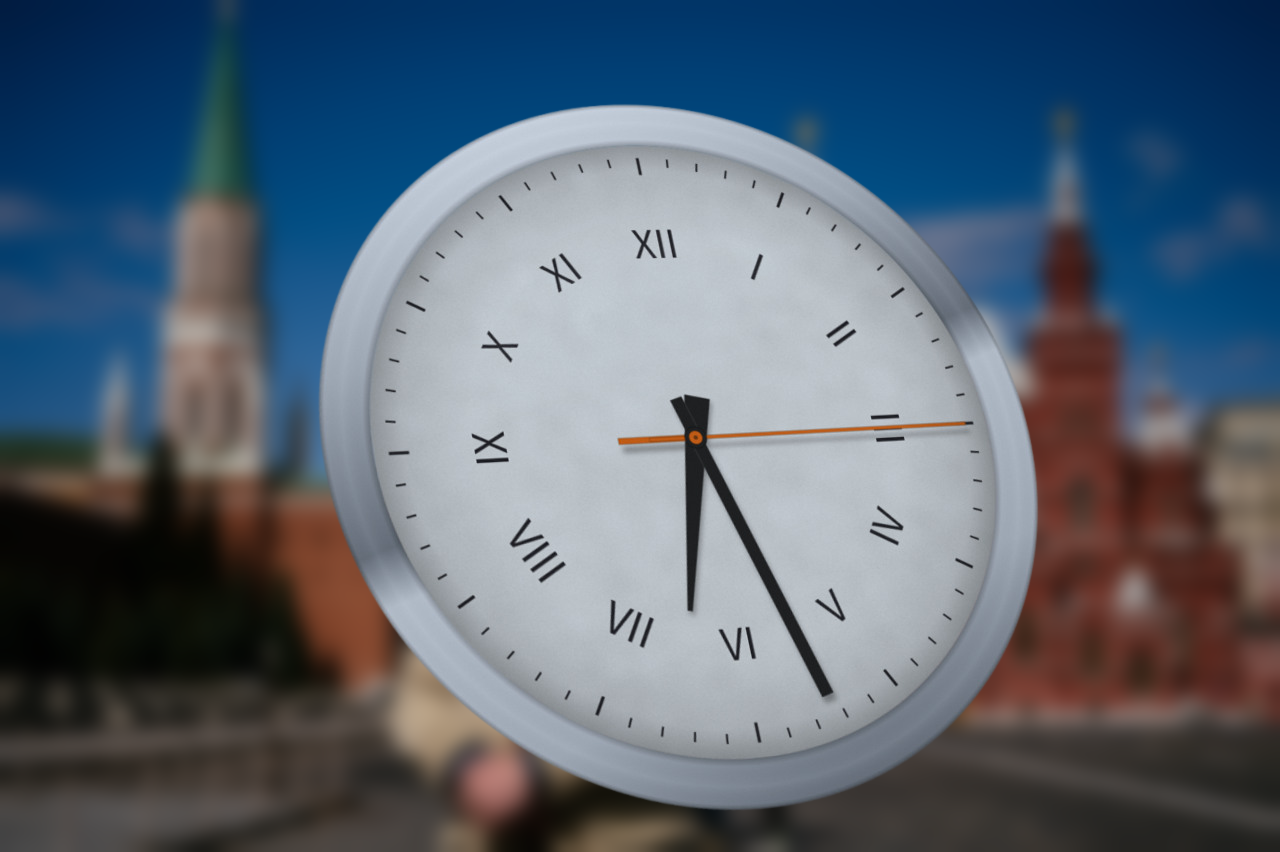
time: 6:27:15
